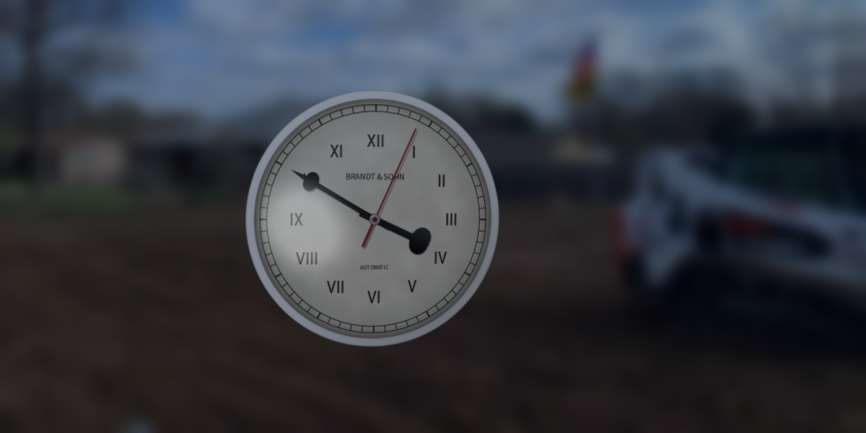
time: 3:50:04
